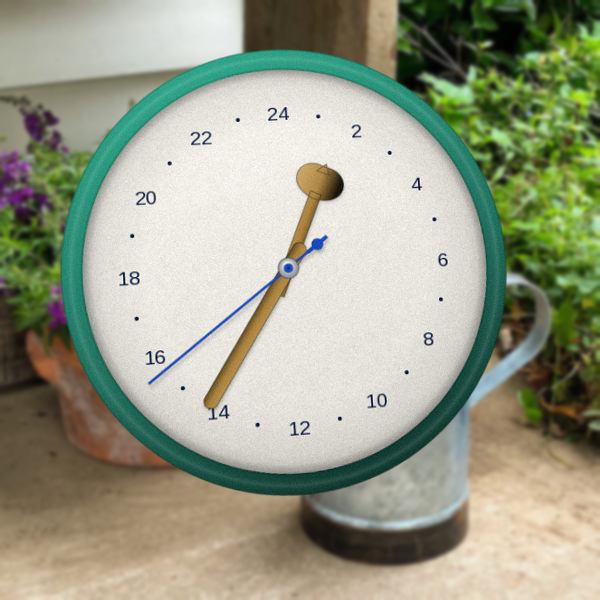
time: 1:35:39
